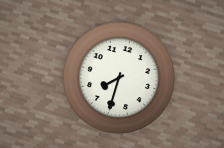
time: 7:30
